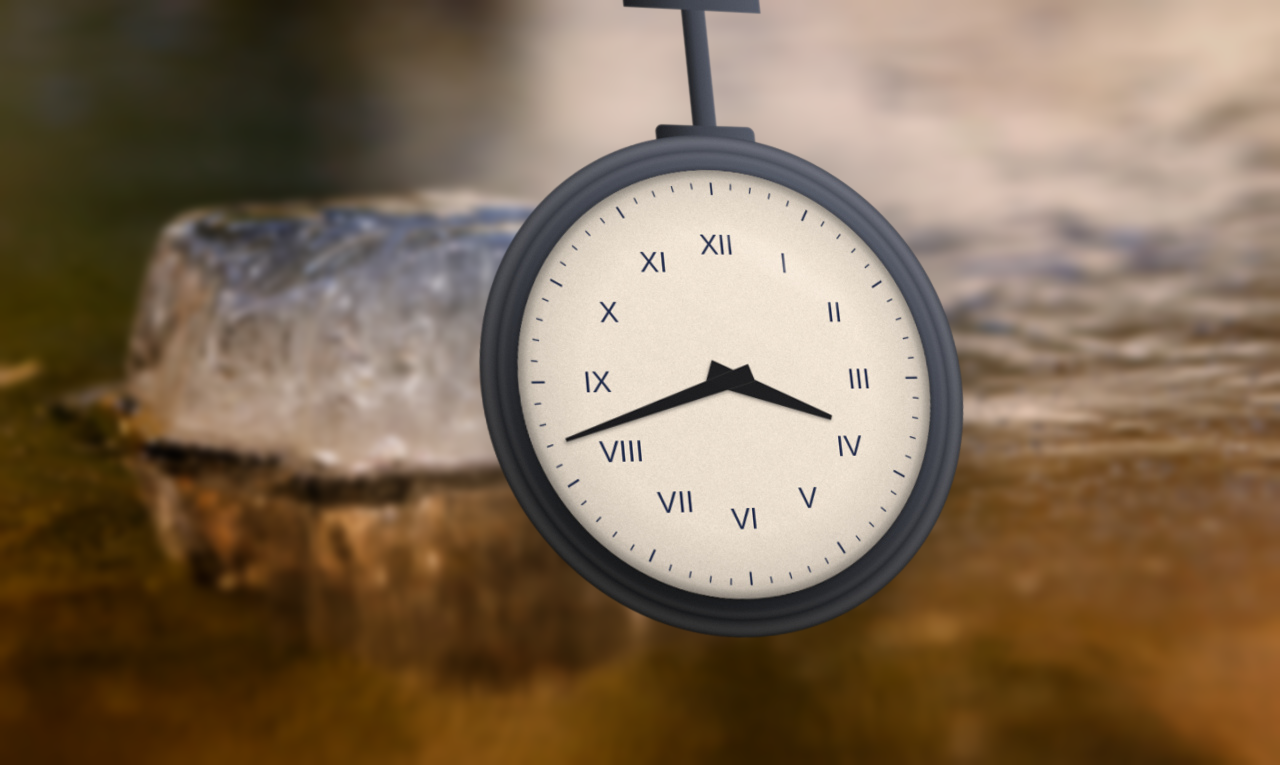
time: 3:42
